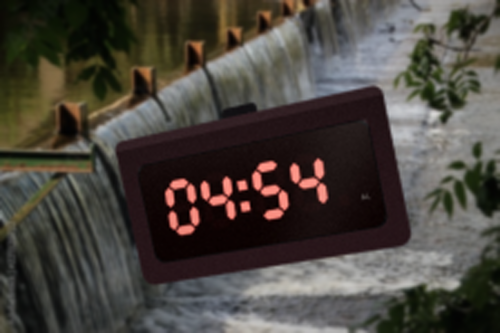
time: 4:54
